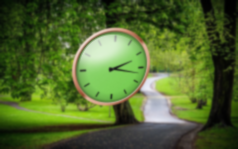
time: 2:17
